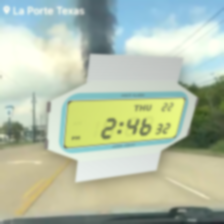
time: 2:46
